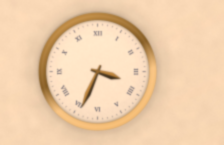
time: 3:34
